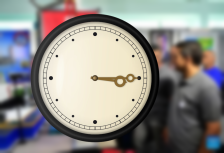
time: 3:15
